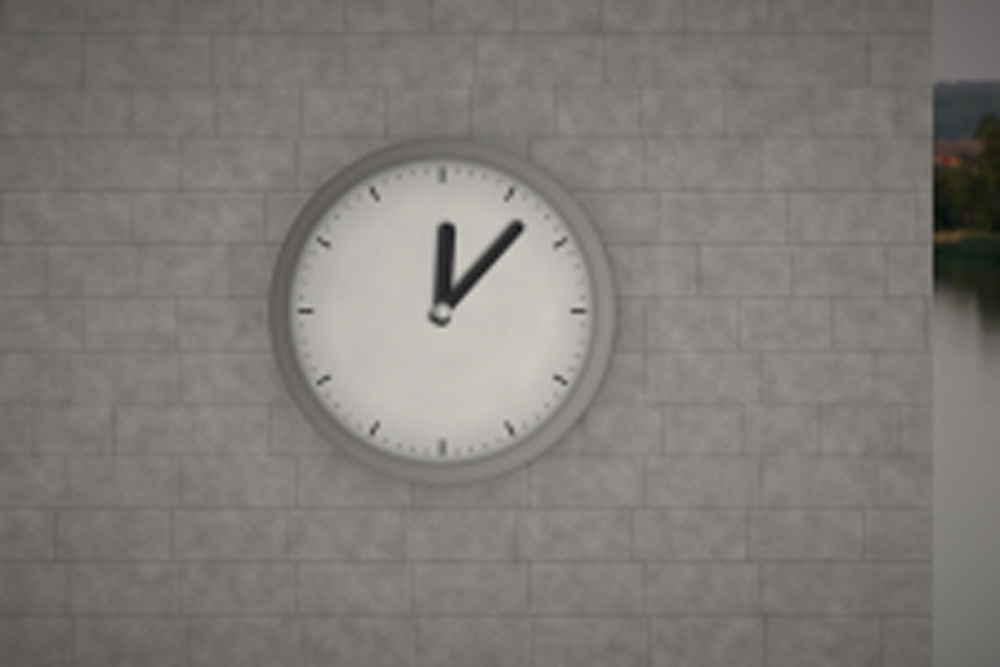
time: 12:07
